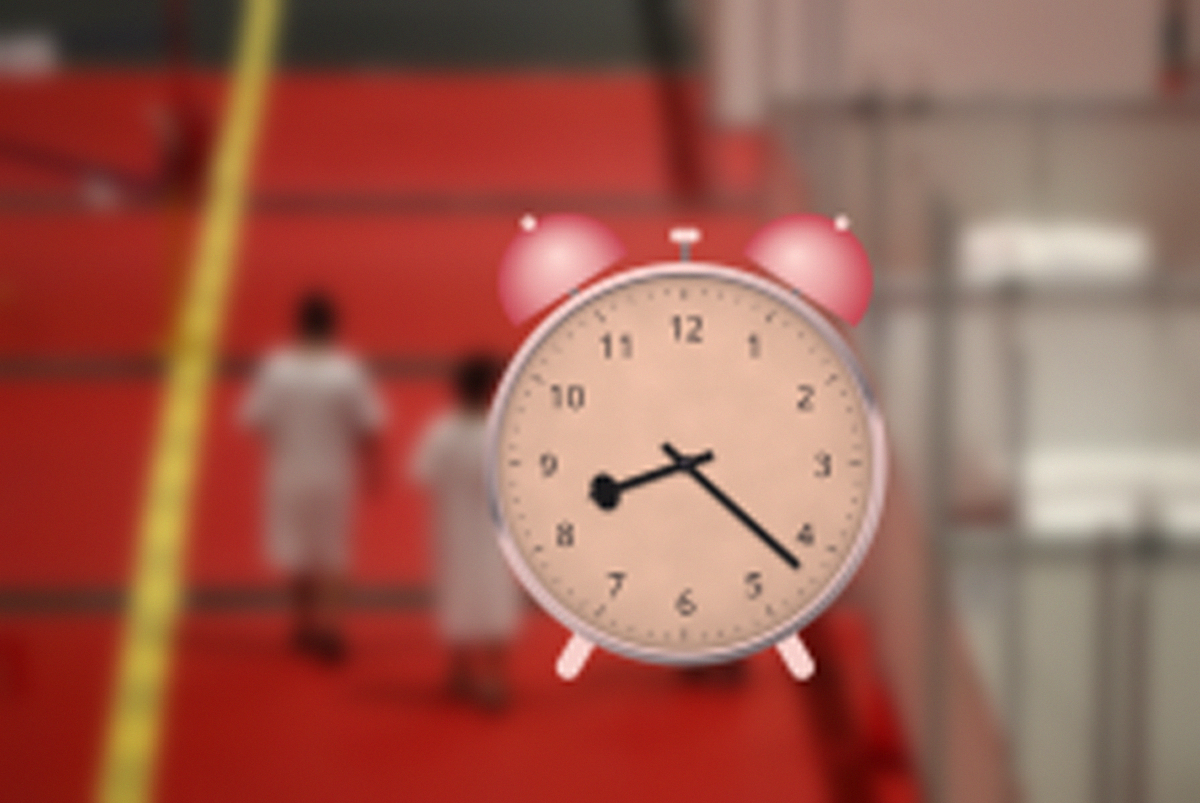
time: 8:22
